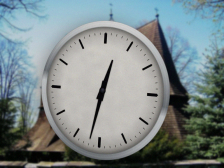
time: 12:32
